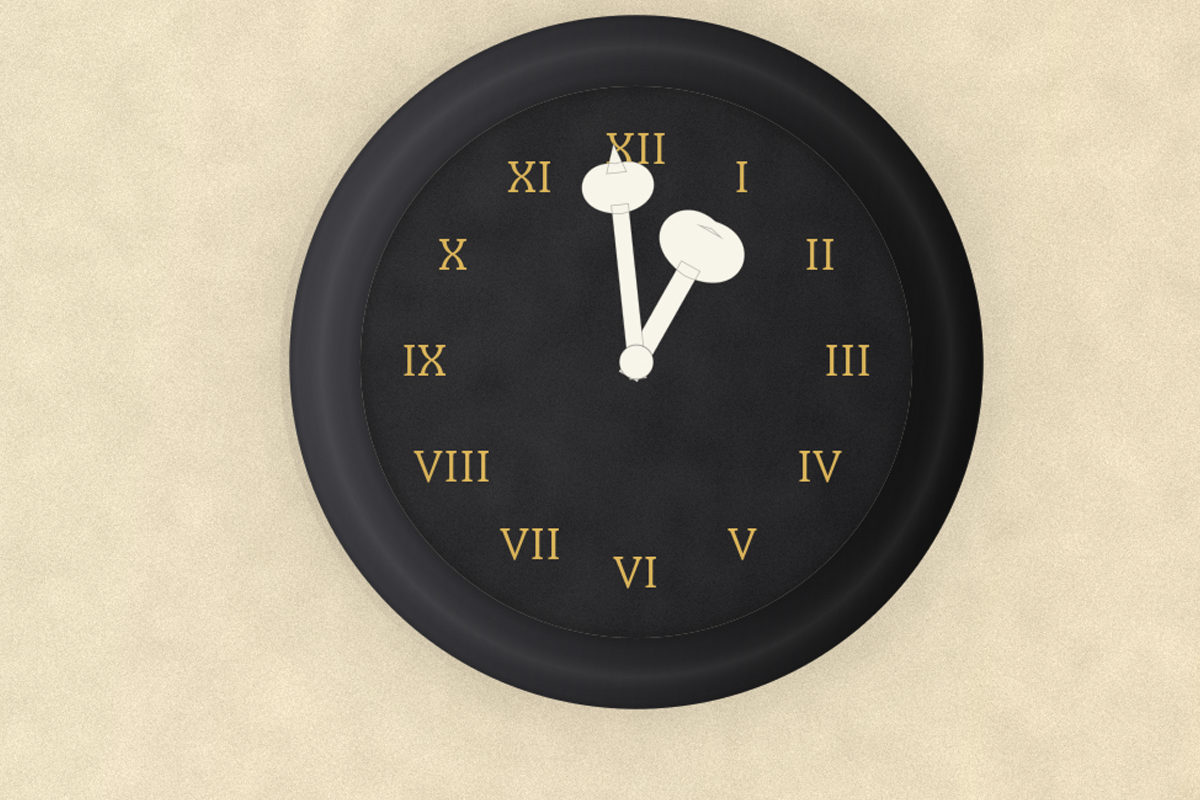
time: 12:59
